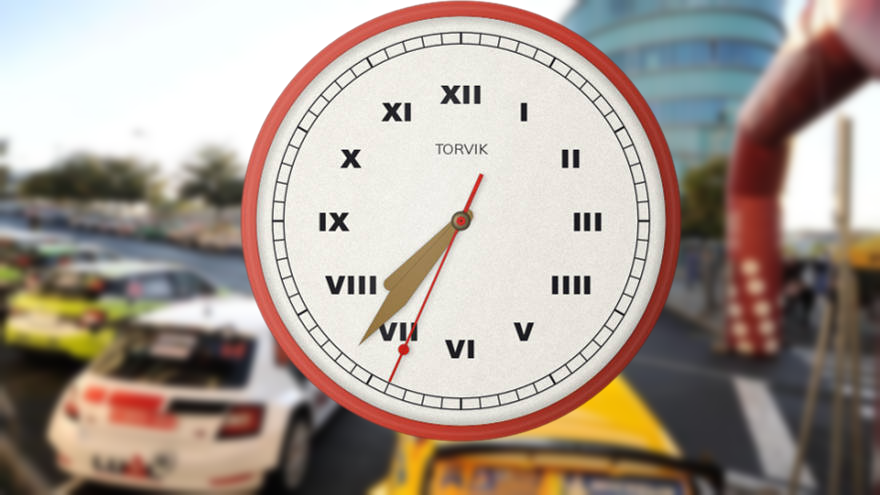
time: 7:36:34
